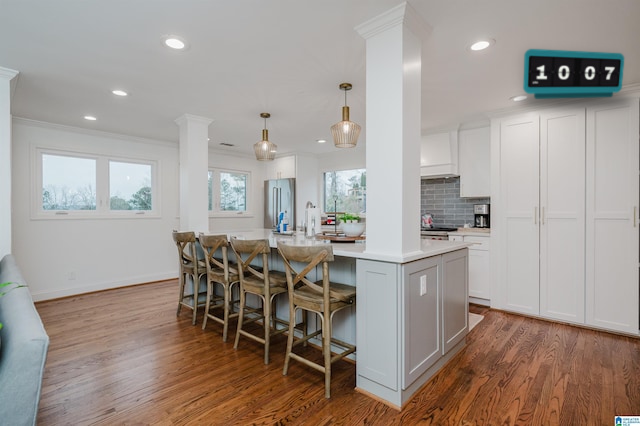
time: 10:07
